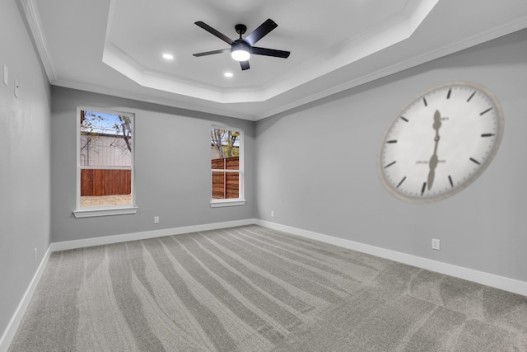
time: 11:29
